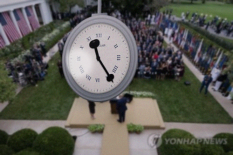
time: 11:24
